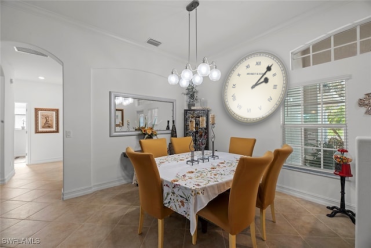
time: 2:06
